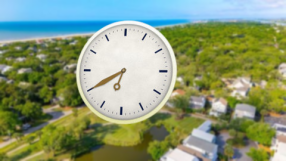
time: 6:40
